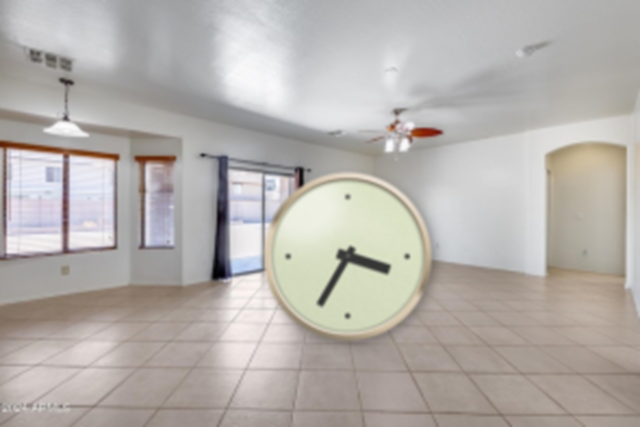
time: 3:35
